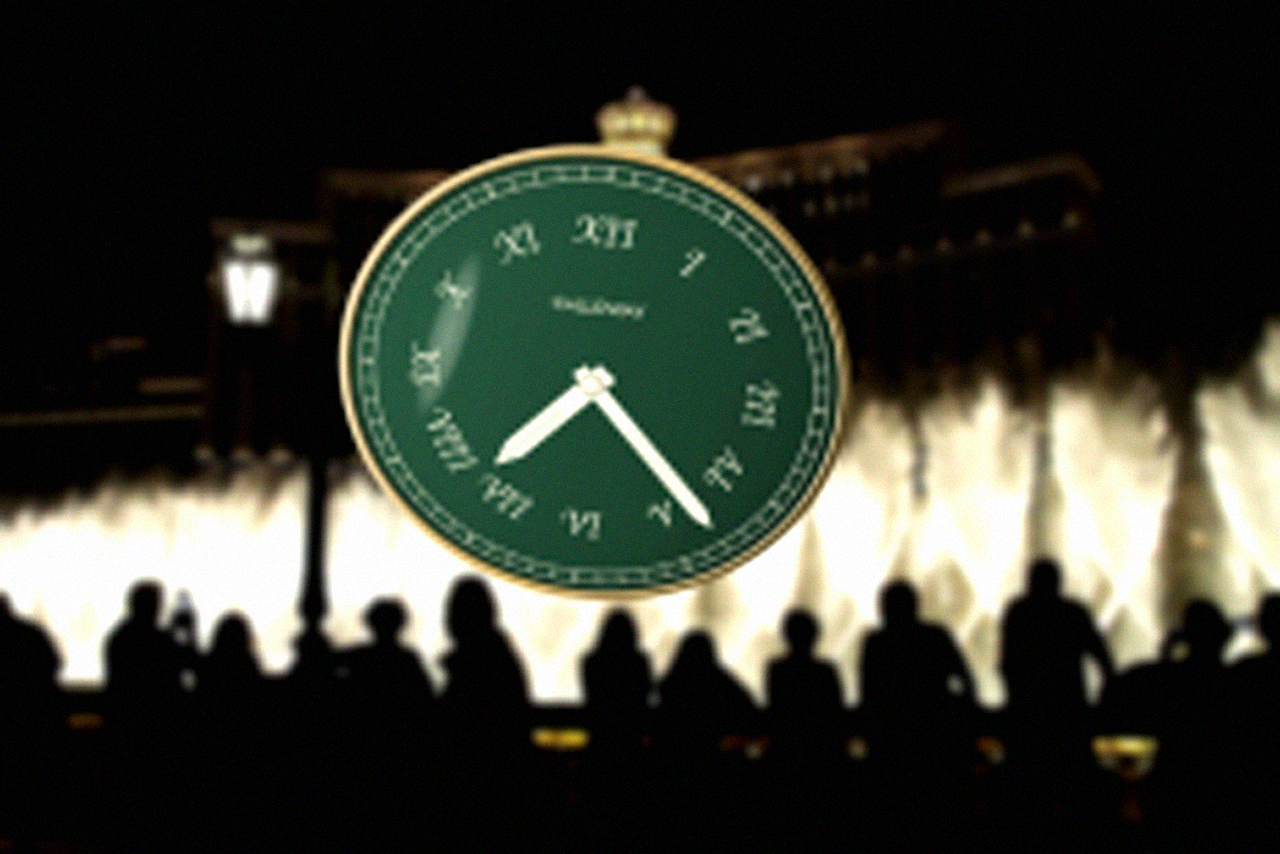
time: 7:23
